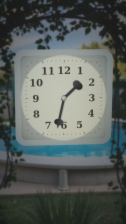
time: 1:32
